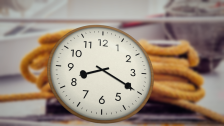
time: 8:20
